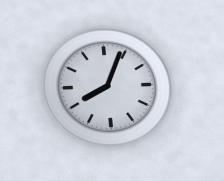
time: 8:04
